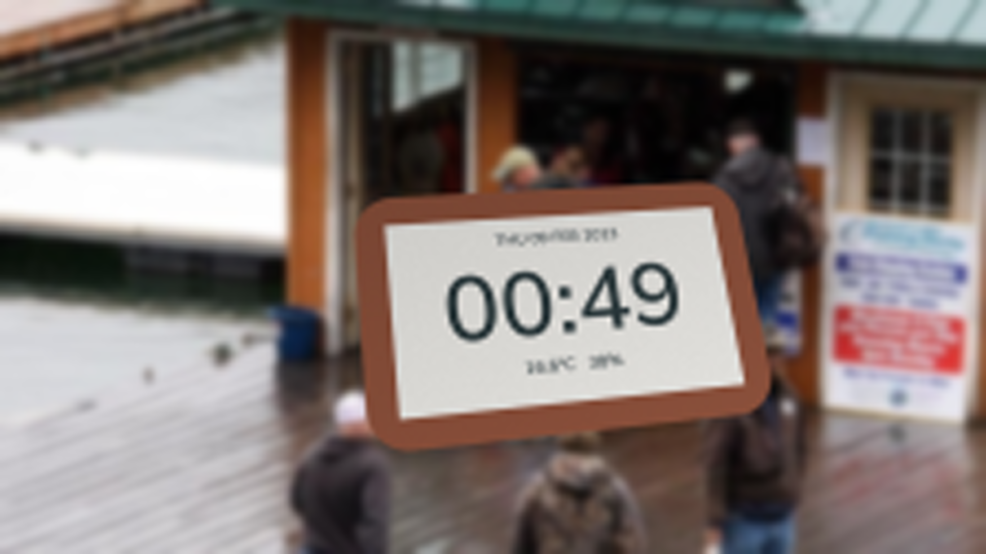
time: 0:49
